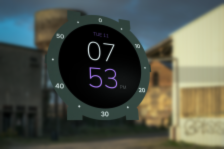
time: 7:53
